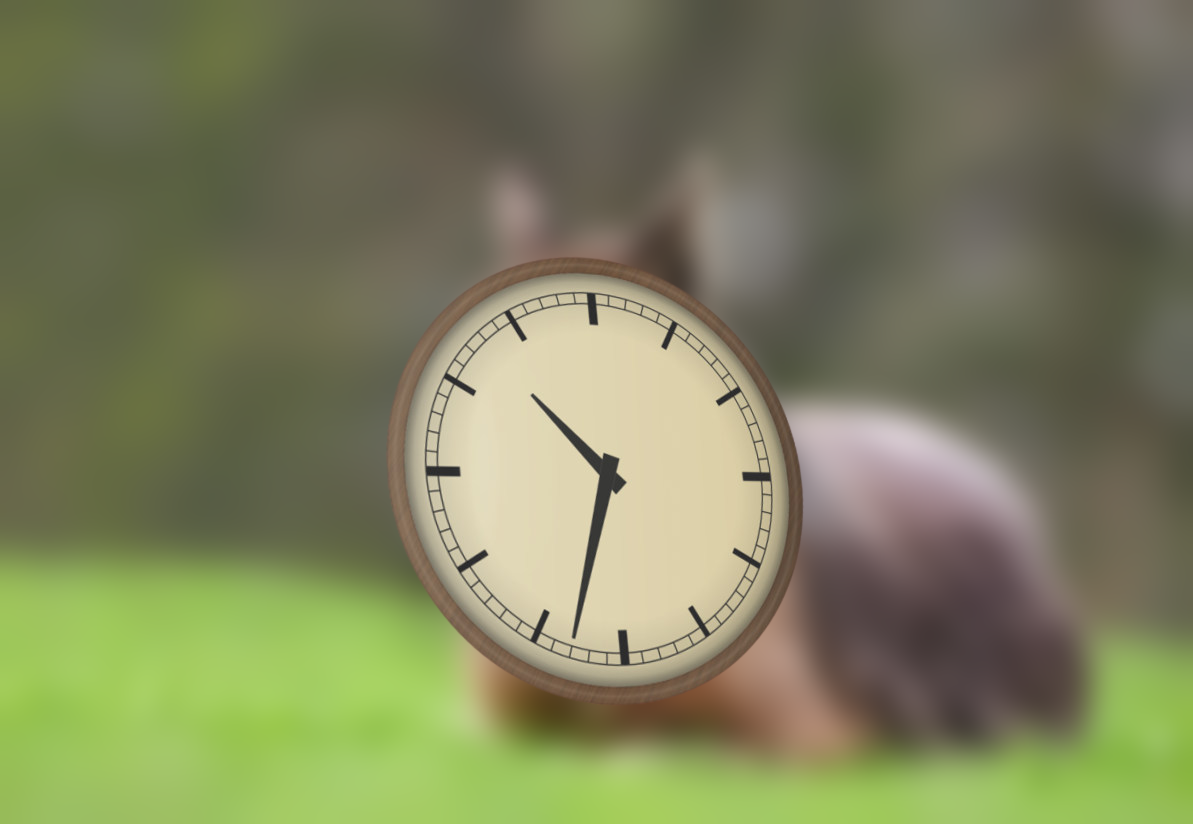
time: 10:33
